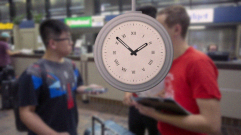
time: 1:52
